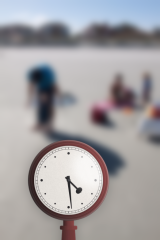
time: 4:29
